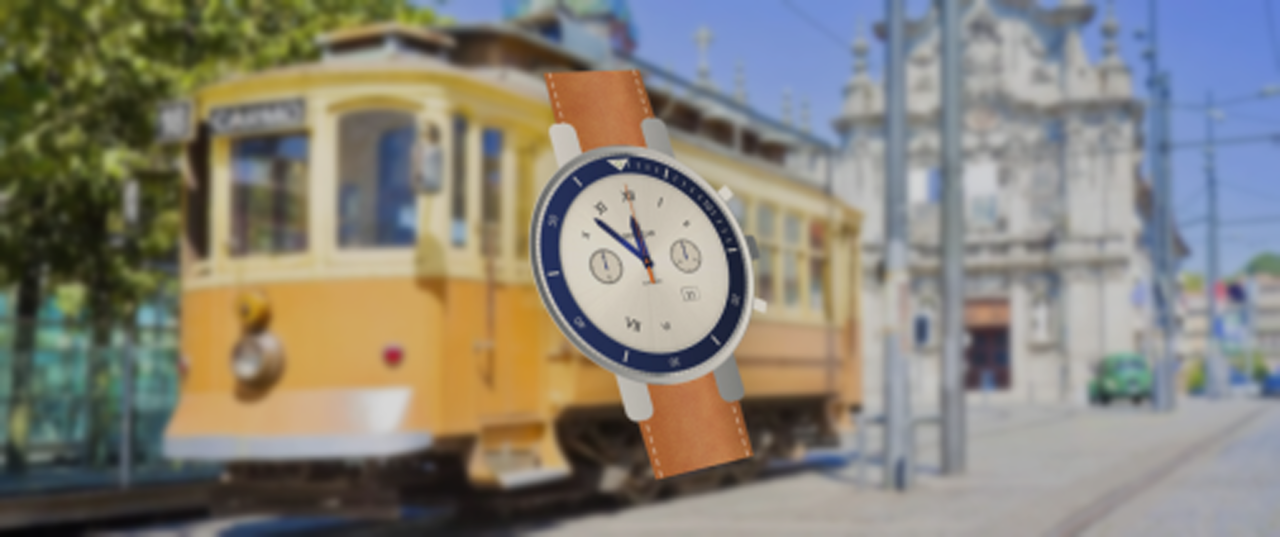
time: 11:53
